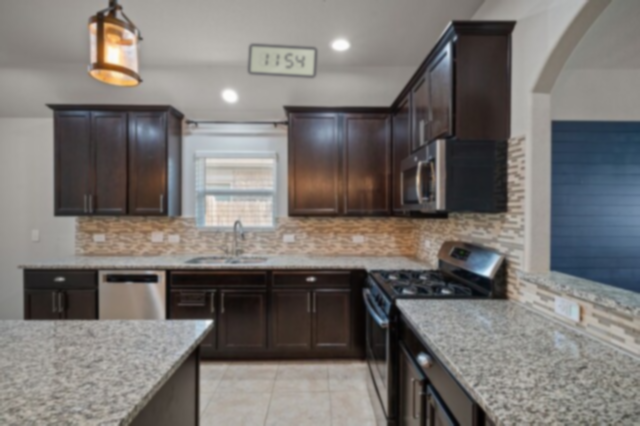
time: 11:54
